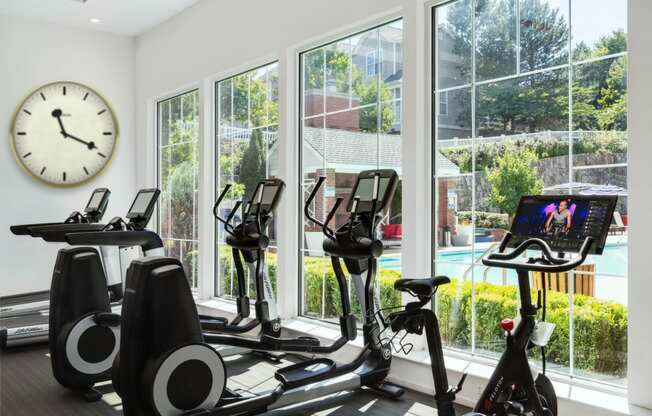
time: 11:19
